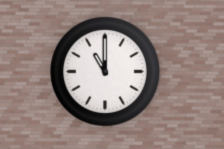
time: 11:00
